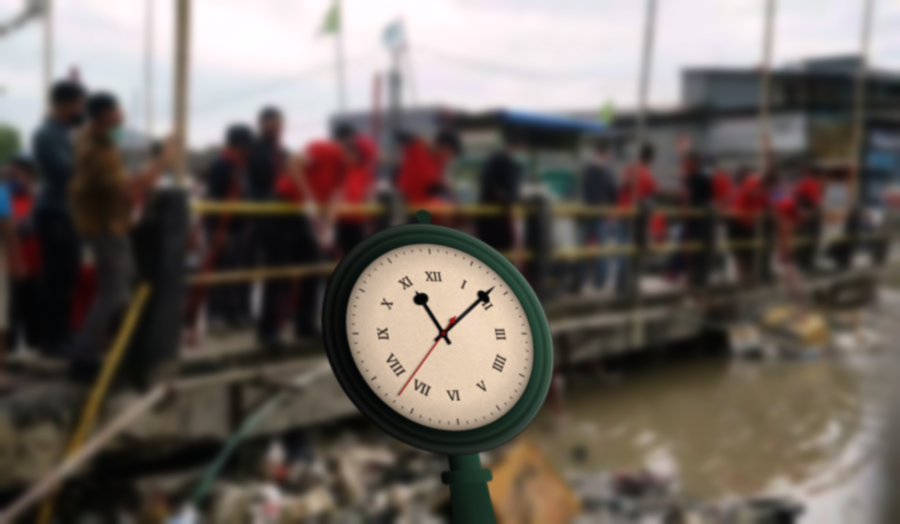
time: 11:08:37
